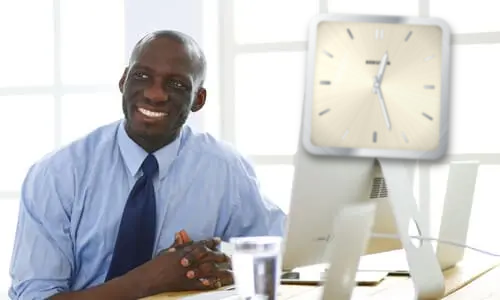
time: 12:27
